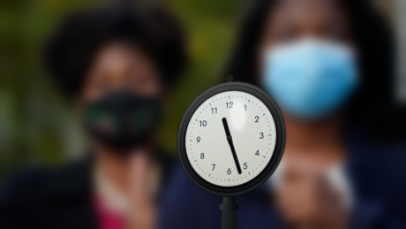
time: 11:27
